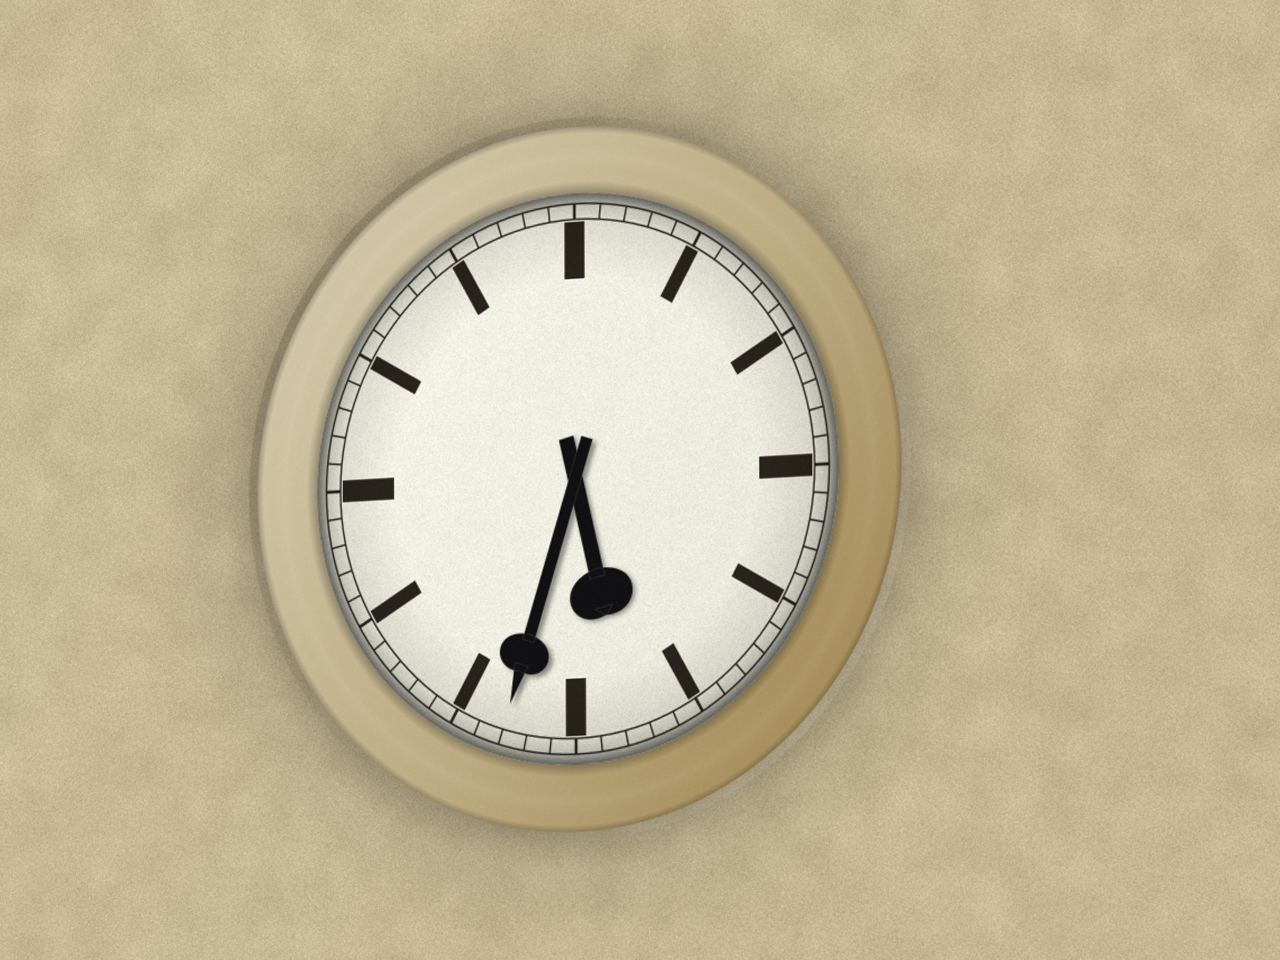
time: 5:33
